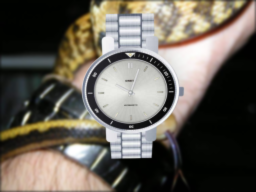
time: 10:03
